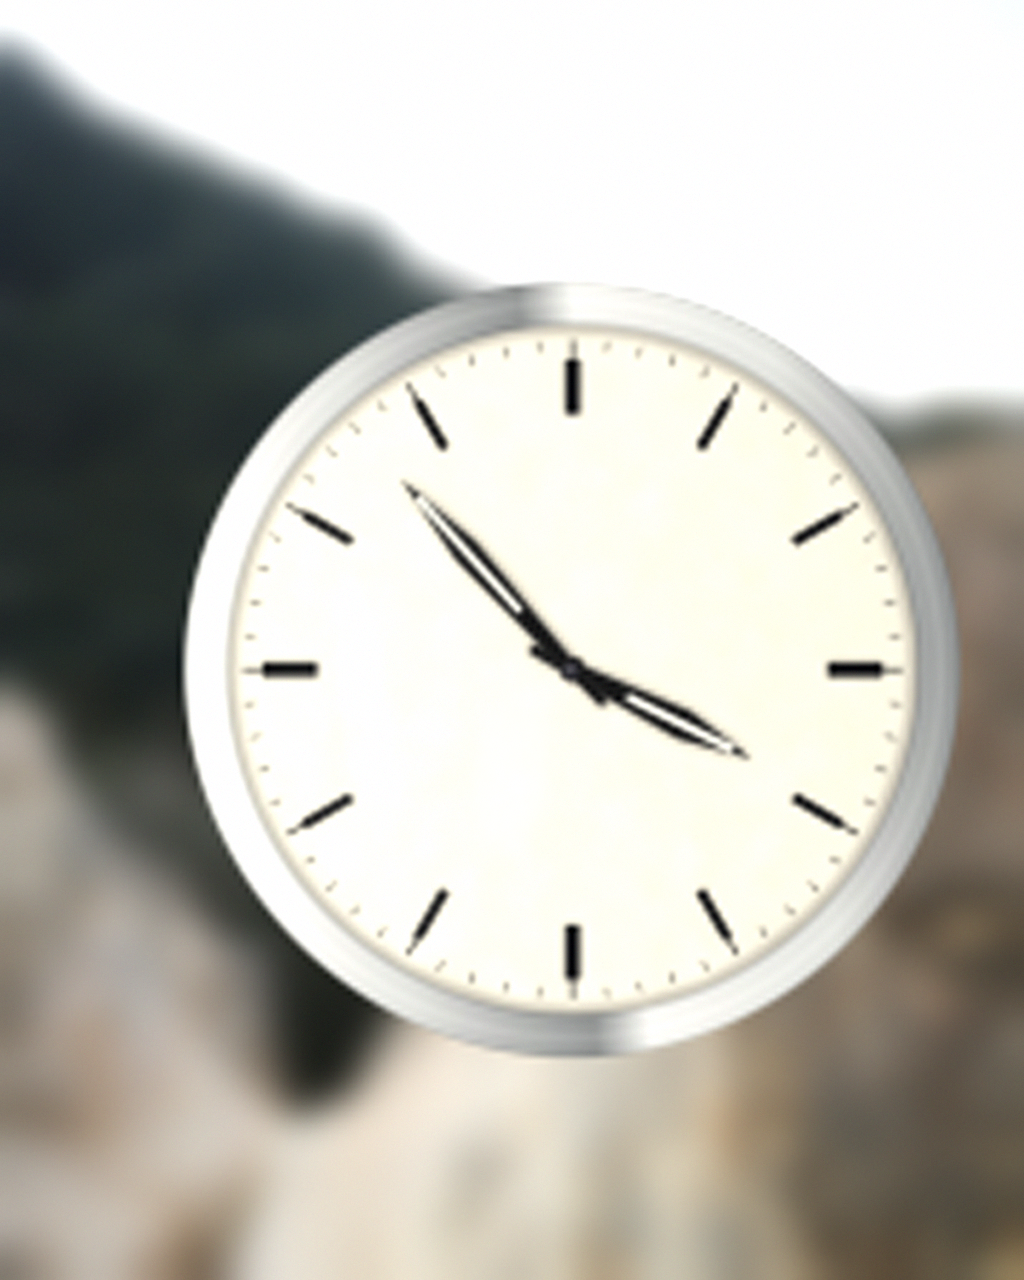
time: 3:53
